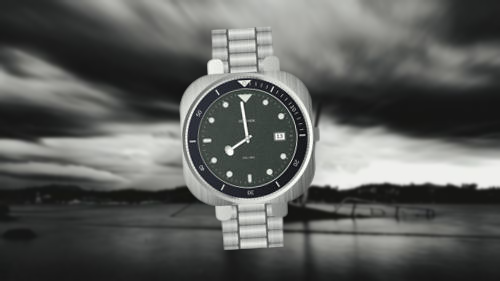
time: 7:59
